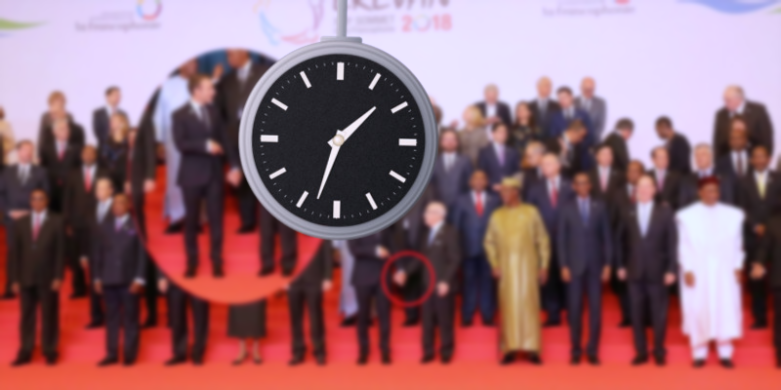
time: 1:33
